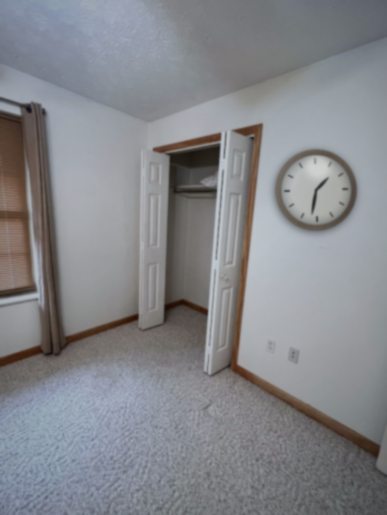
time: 1:32
